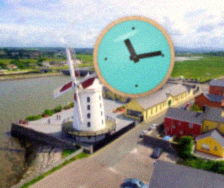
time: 11:14
